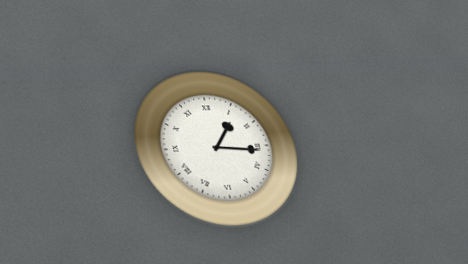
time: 1:16
